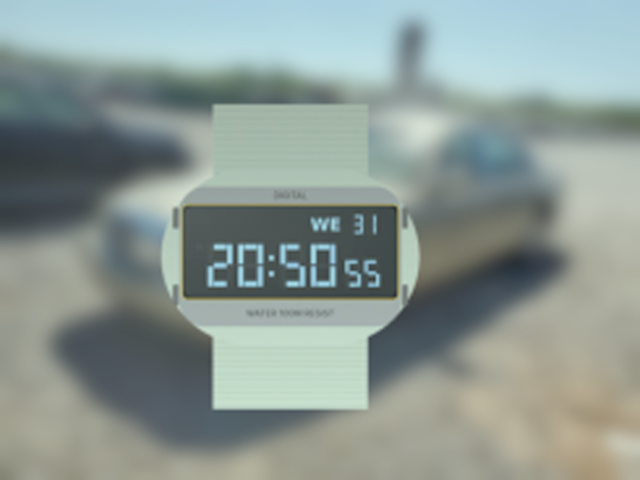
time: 20:50:55
